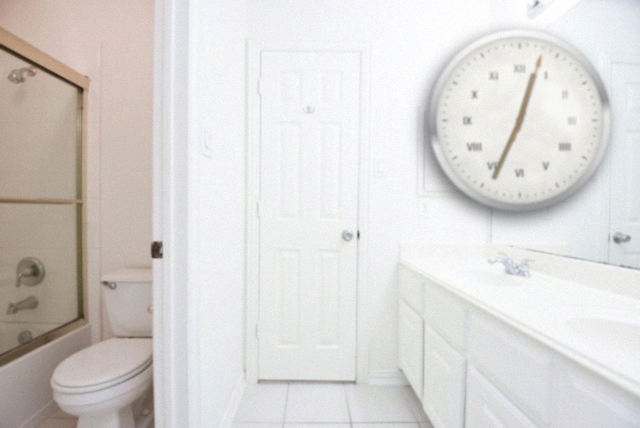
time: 12:34:03
